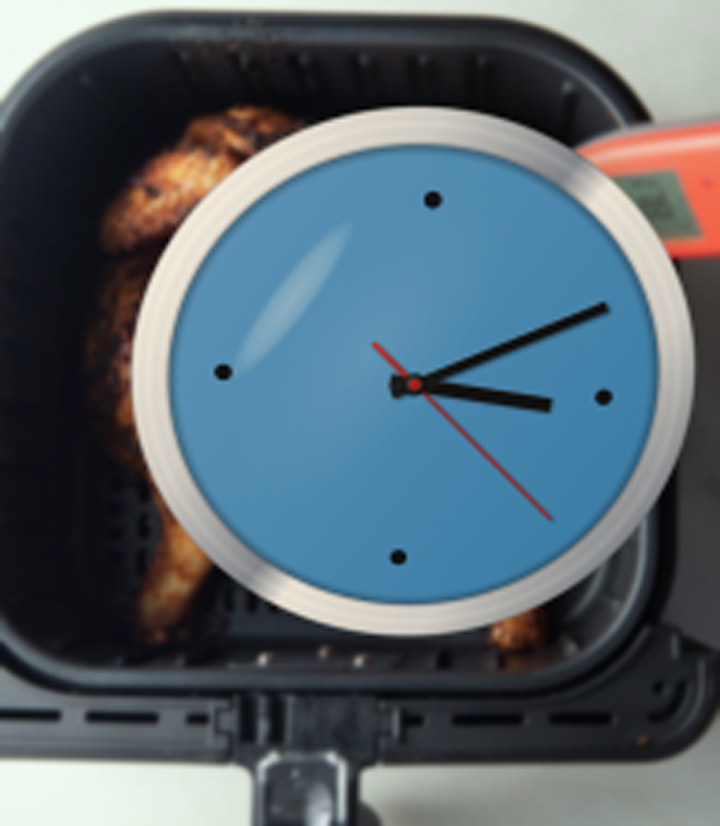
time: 3:10:22
